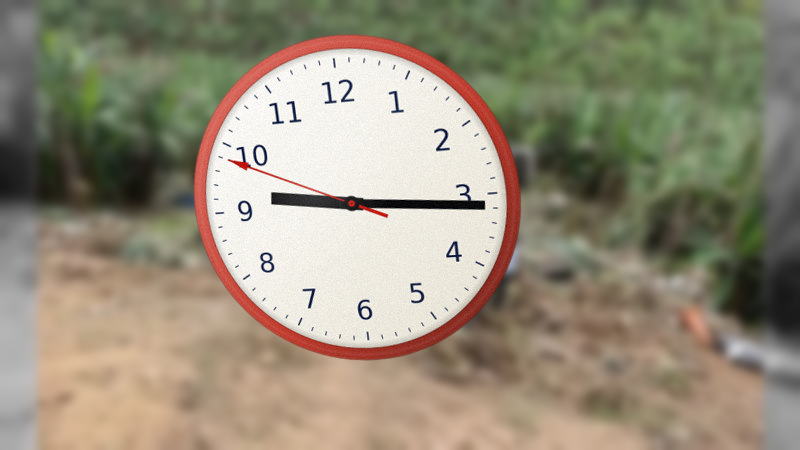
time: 9:15:49
